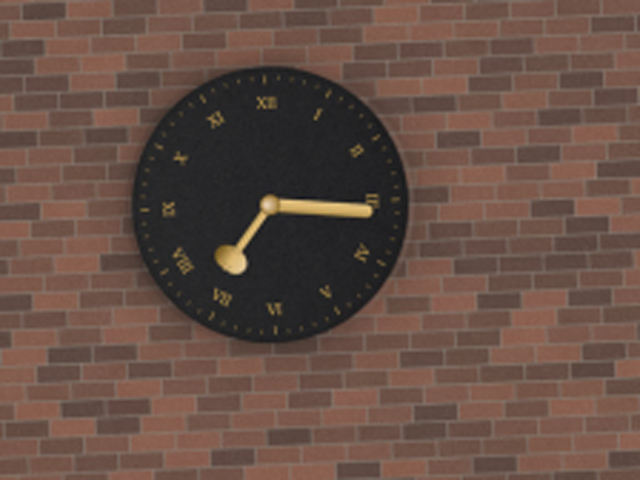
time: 7:16
